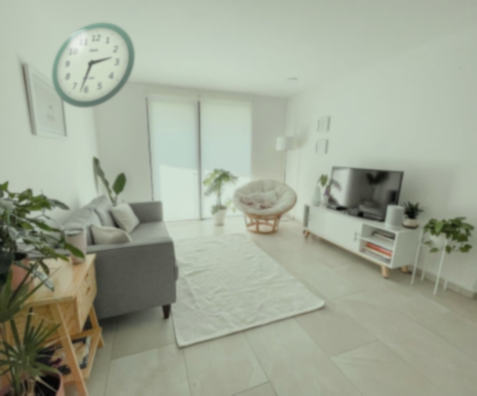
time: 2:32
